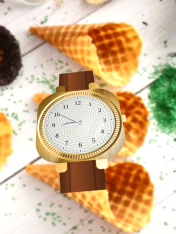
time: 8:51
